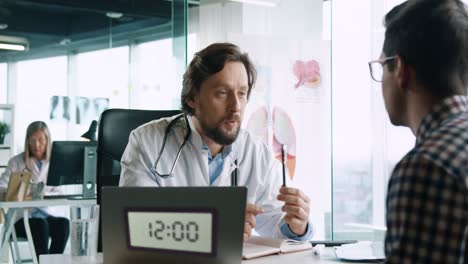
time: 12:00
